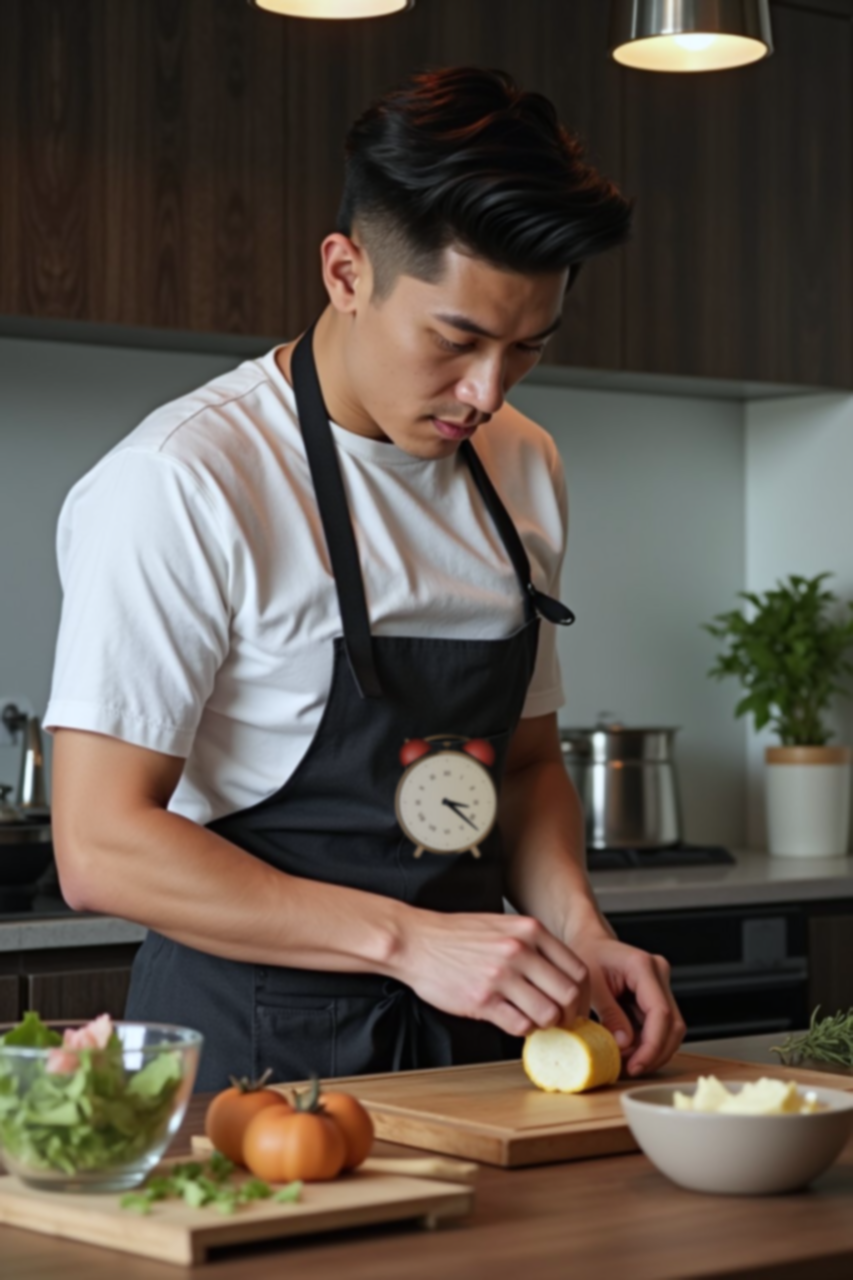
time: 3:22
